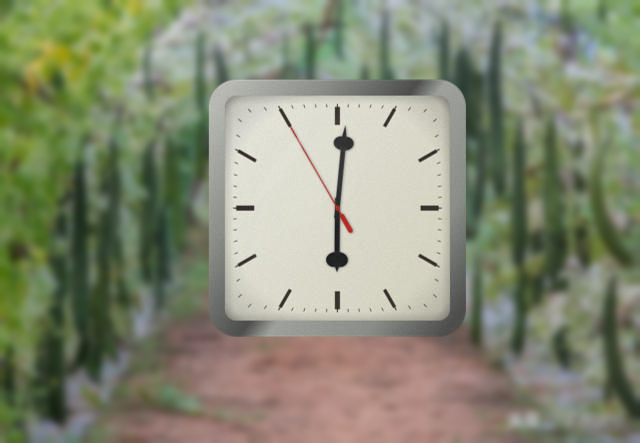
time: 6:00:55
